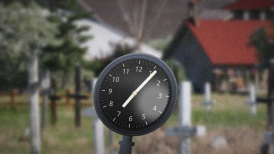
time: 7:06
